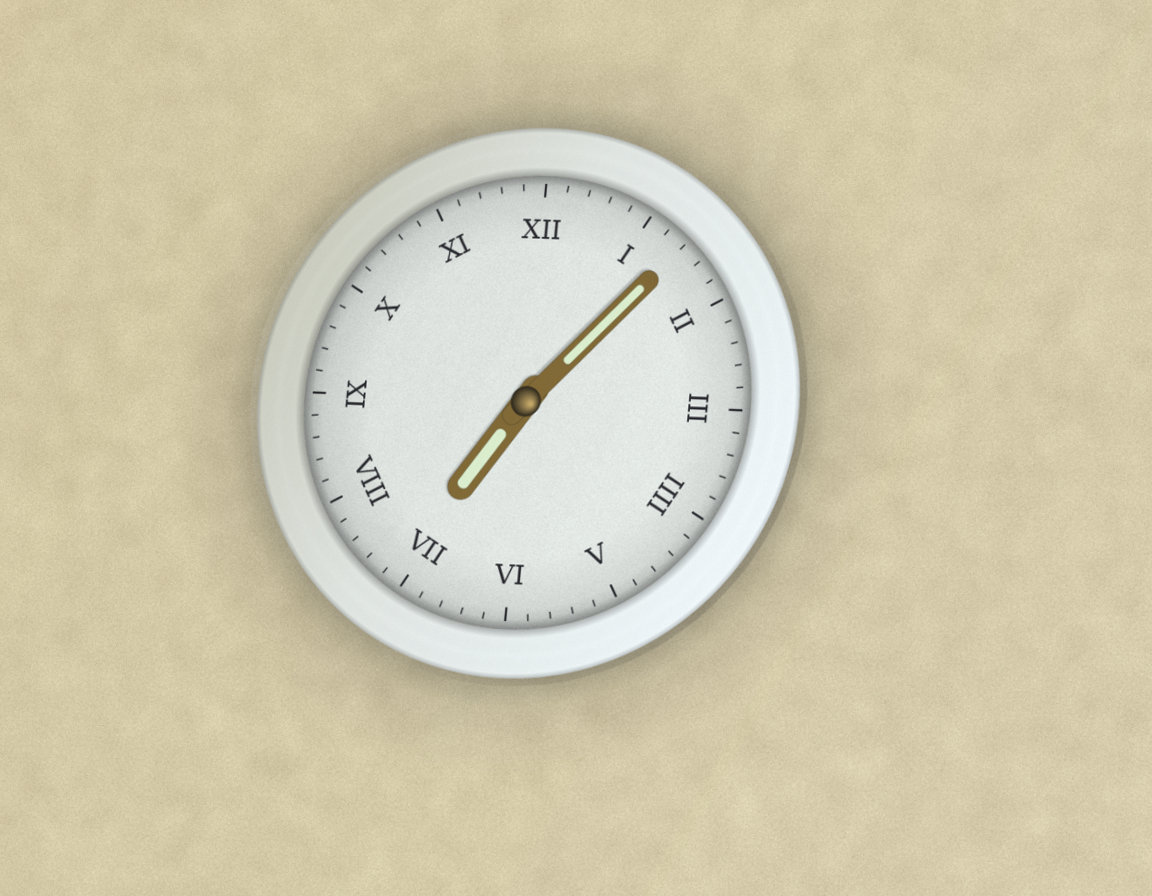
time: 7:07
